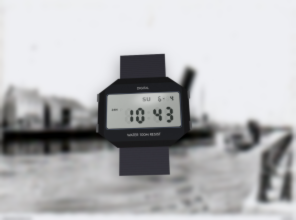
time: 10:43
